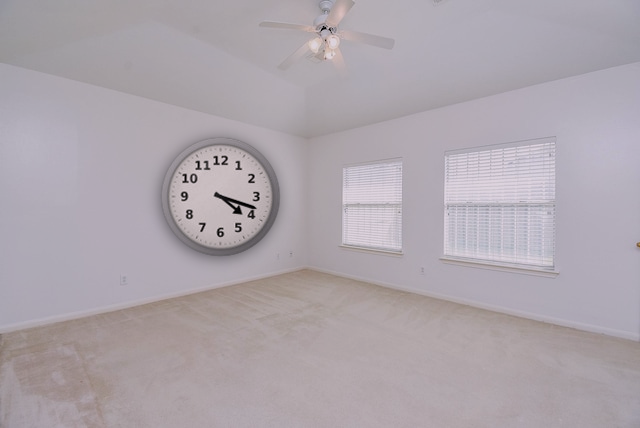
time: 4:18
